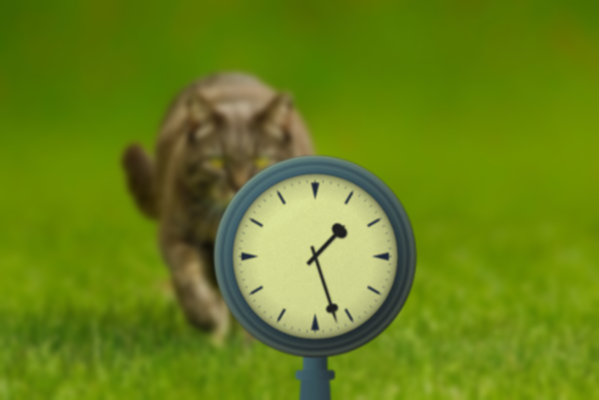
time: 1:27
